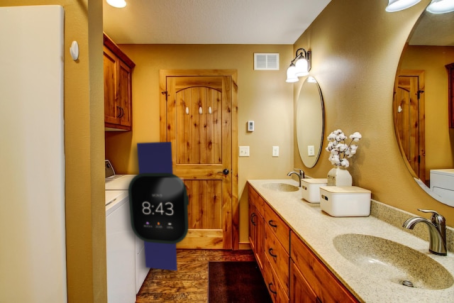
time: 8:43
